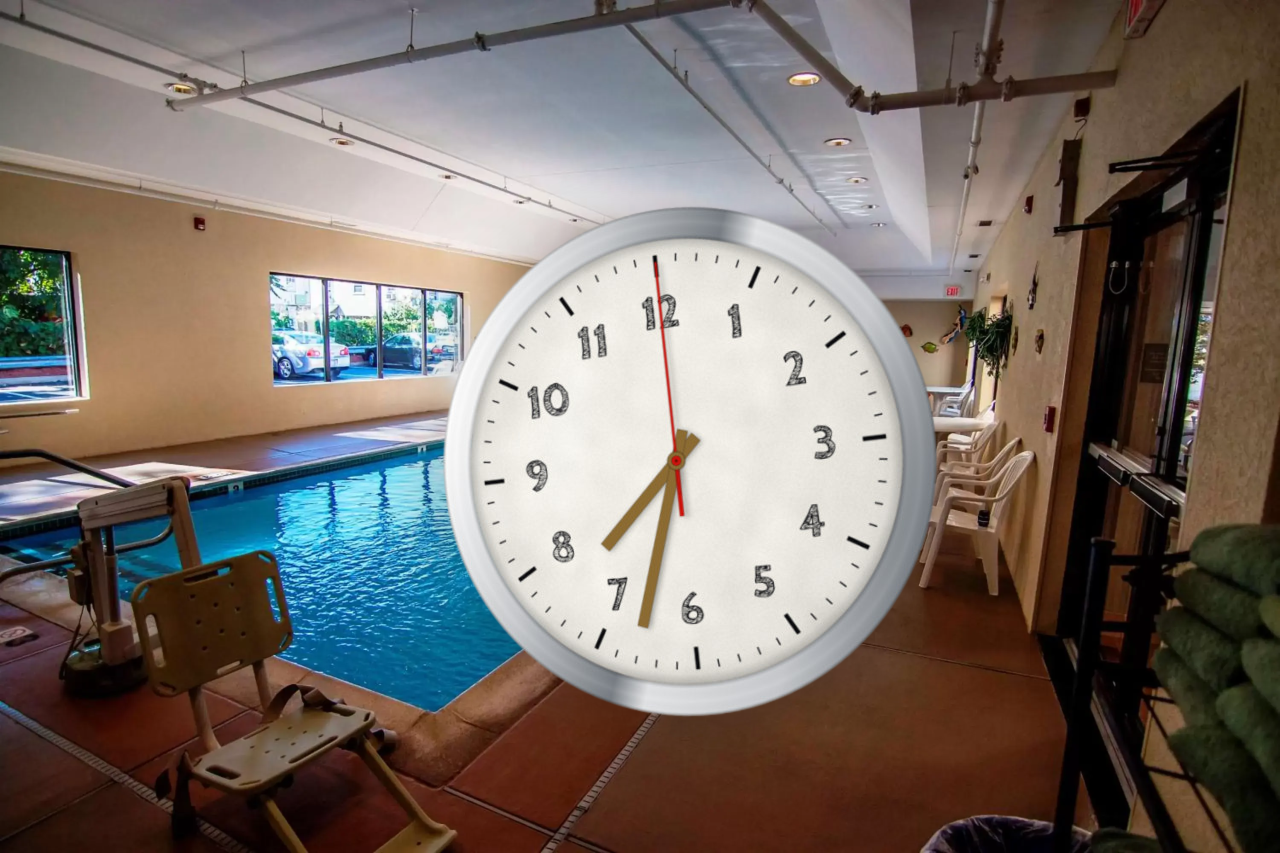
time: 7:33:00
